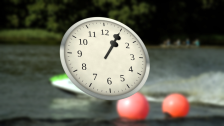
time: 1:05
